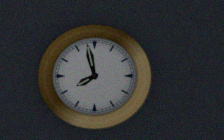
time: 7:58
